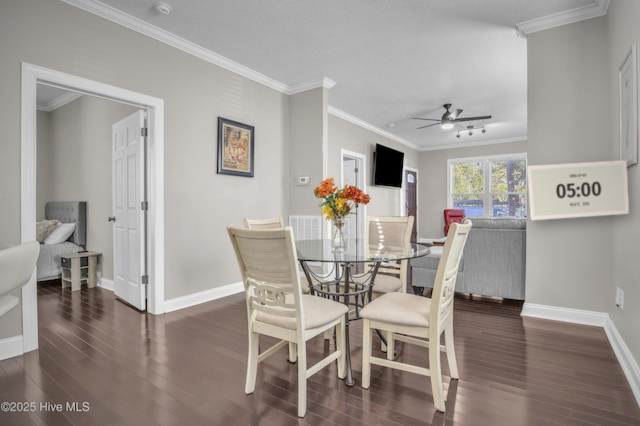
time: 5:00
